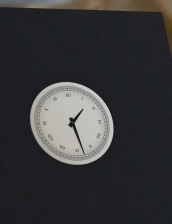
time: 1:28
